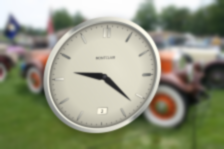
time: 9:22
